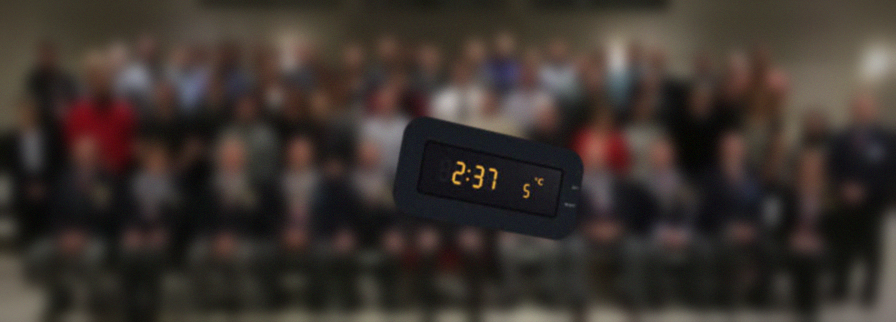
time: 2:37
